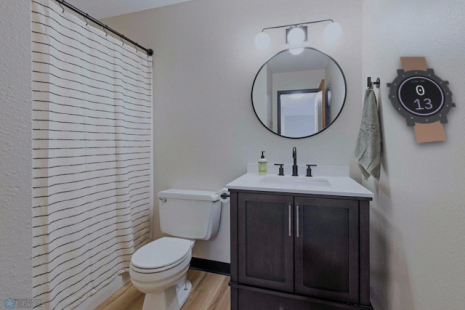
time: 0:13
